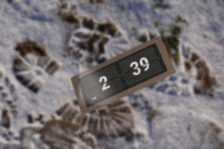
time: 2:39
